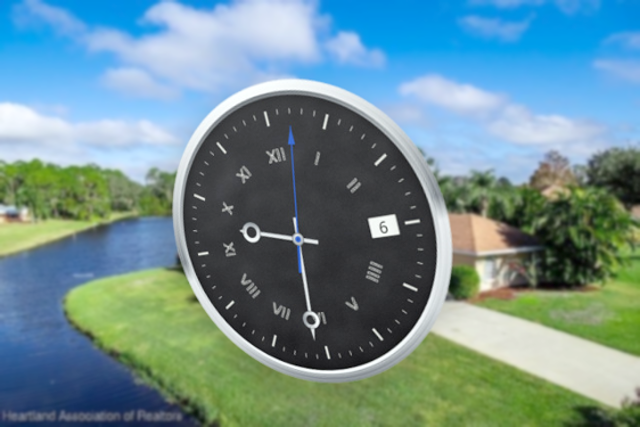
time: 9:31:02
